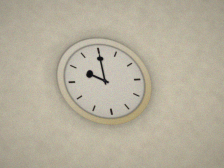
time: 10:00
